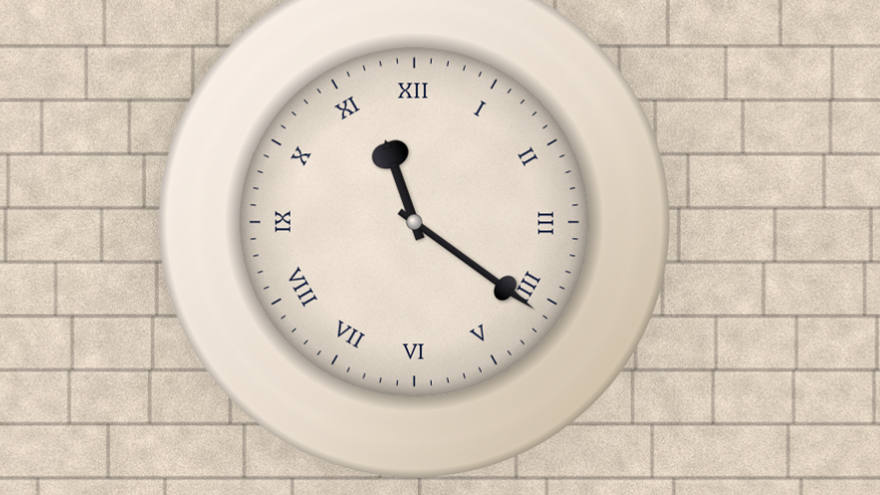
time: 11:21
